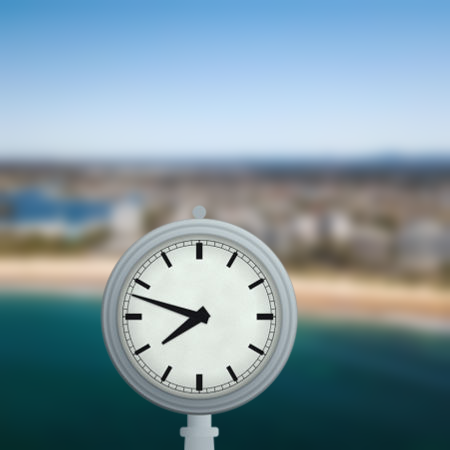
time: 7:48
